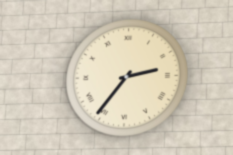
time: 2:36
